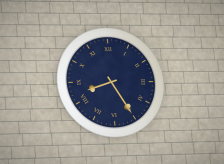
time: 8:25
